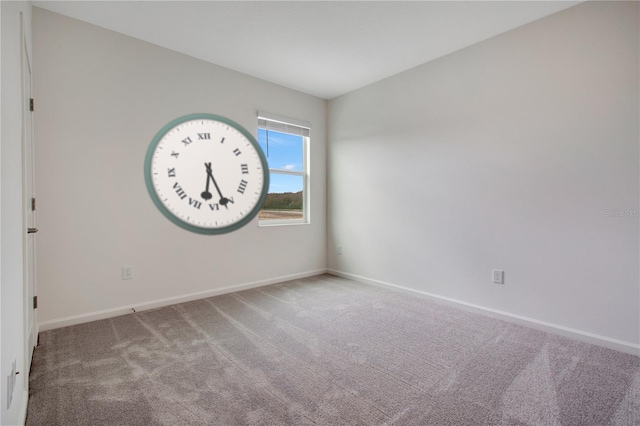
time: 6:27
